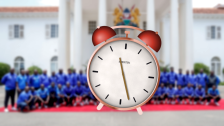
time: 11:27
